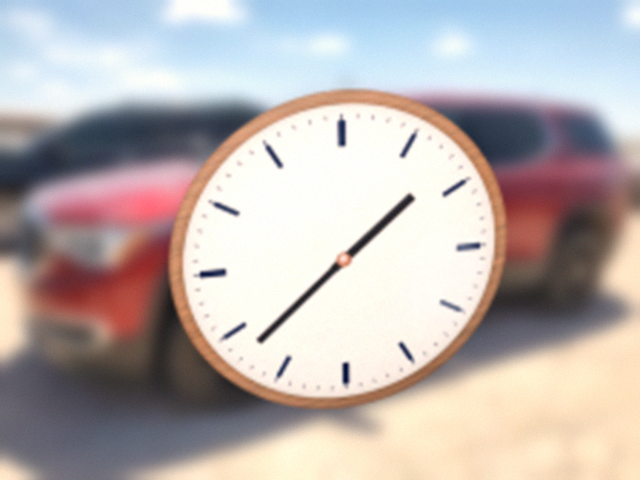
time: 1:38
